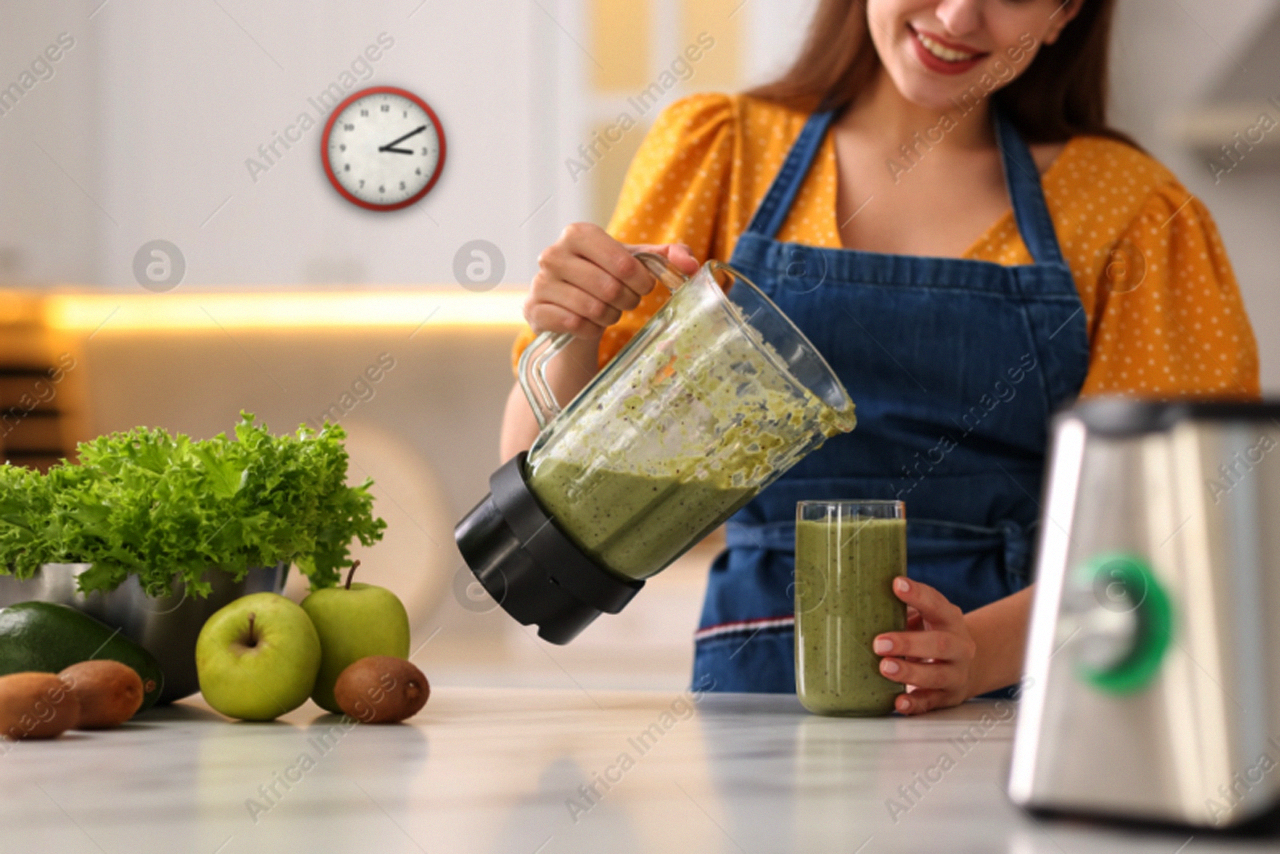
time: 3:10
